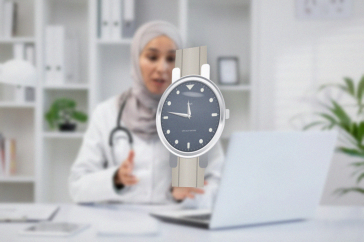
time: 11:47
